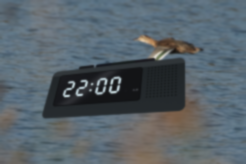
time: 22:00
